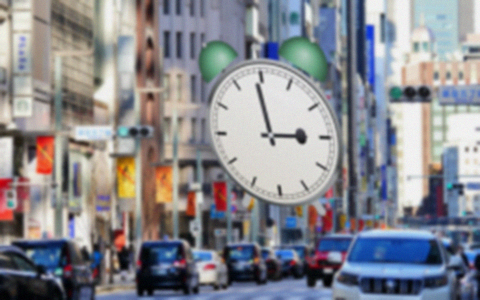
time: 2:59
